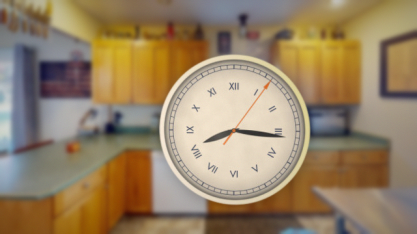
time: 8:16:06
